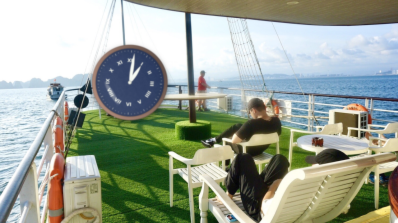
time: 1:01
